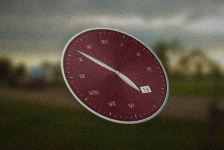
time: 4:52
